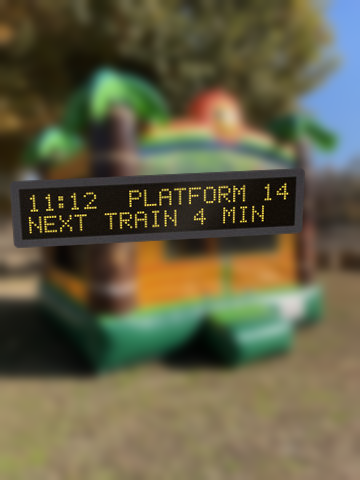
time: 11:12
